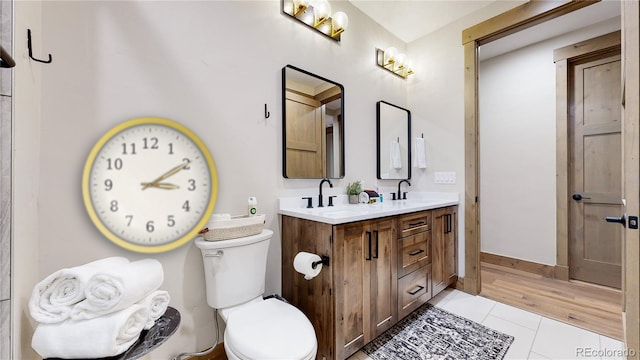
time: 3:10
